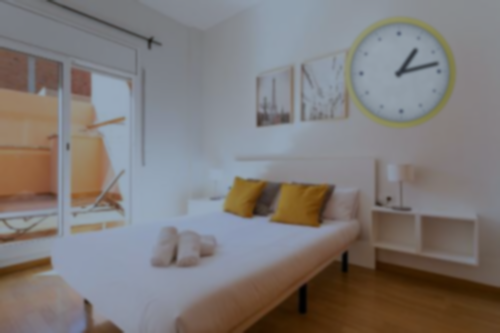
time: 1:13
